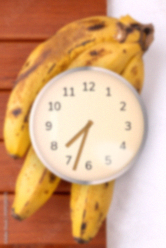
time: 7:33
